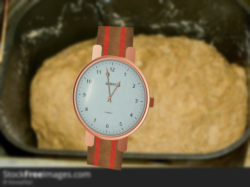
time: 12:58
